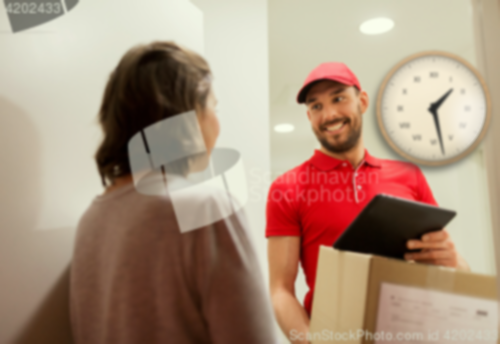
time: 1:28
